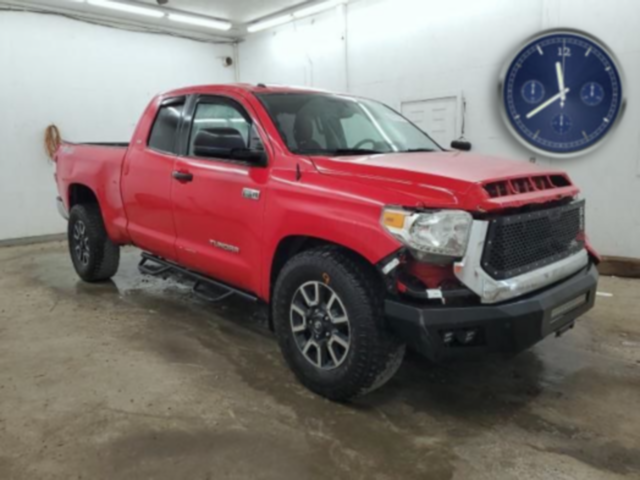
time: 11:39
